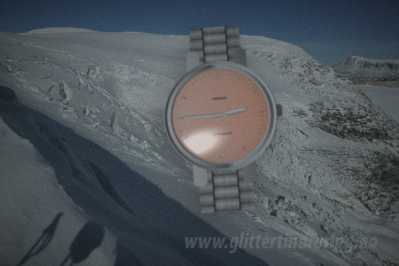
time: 2:45
